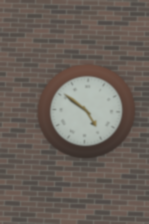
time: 4:51
